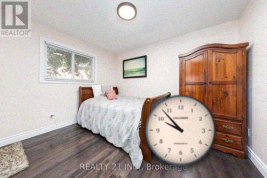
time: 9:53
